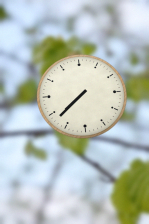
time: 7:38
